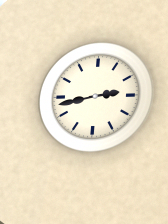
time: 2:43
